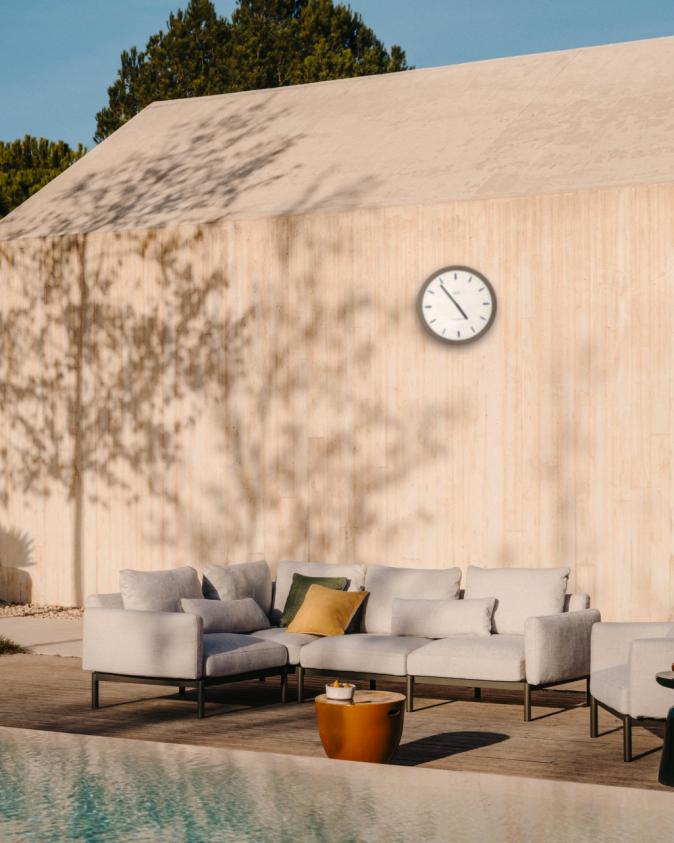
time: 4:54
